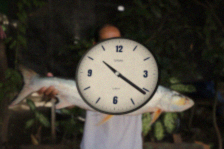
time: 10:21
